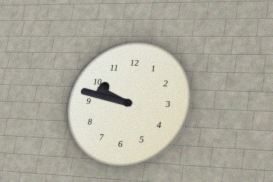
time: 9:47
